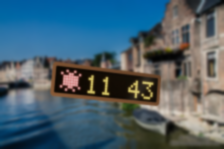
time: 11:43
